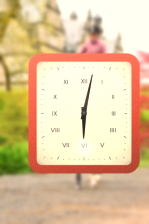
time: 6:02
